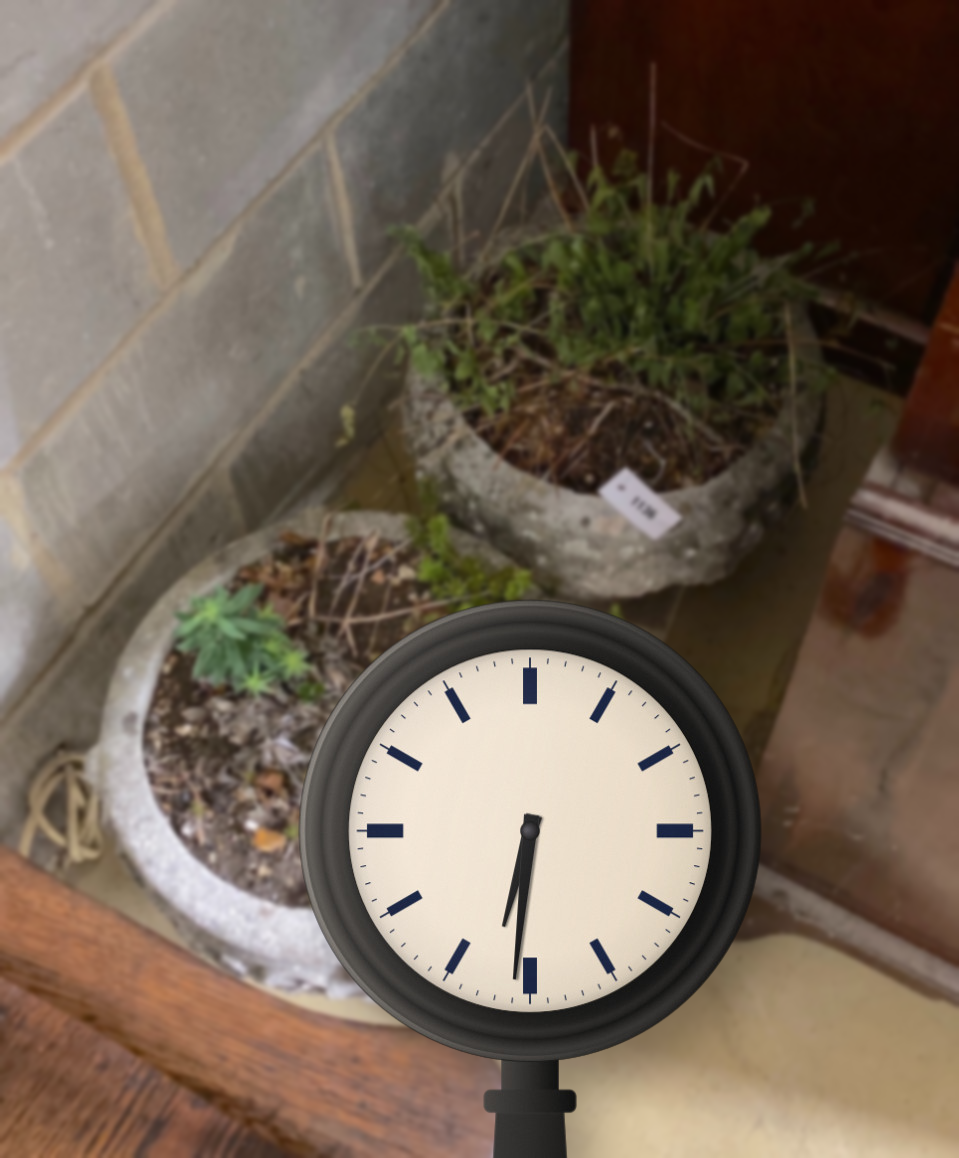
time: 6:31
